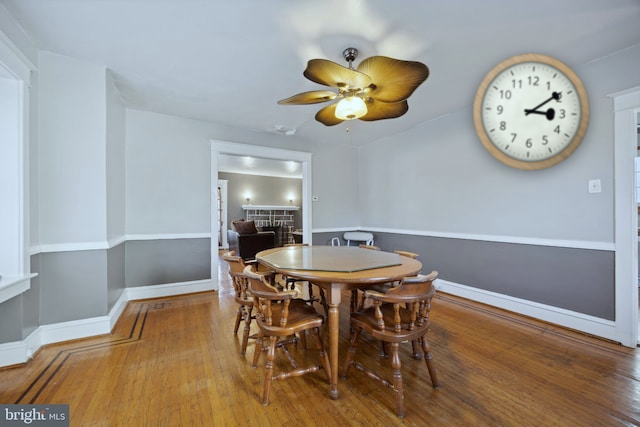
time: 3:09
